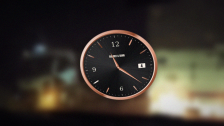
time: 11:22
